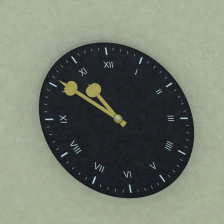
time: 10:51
